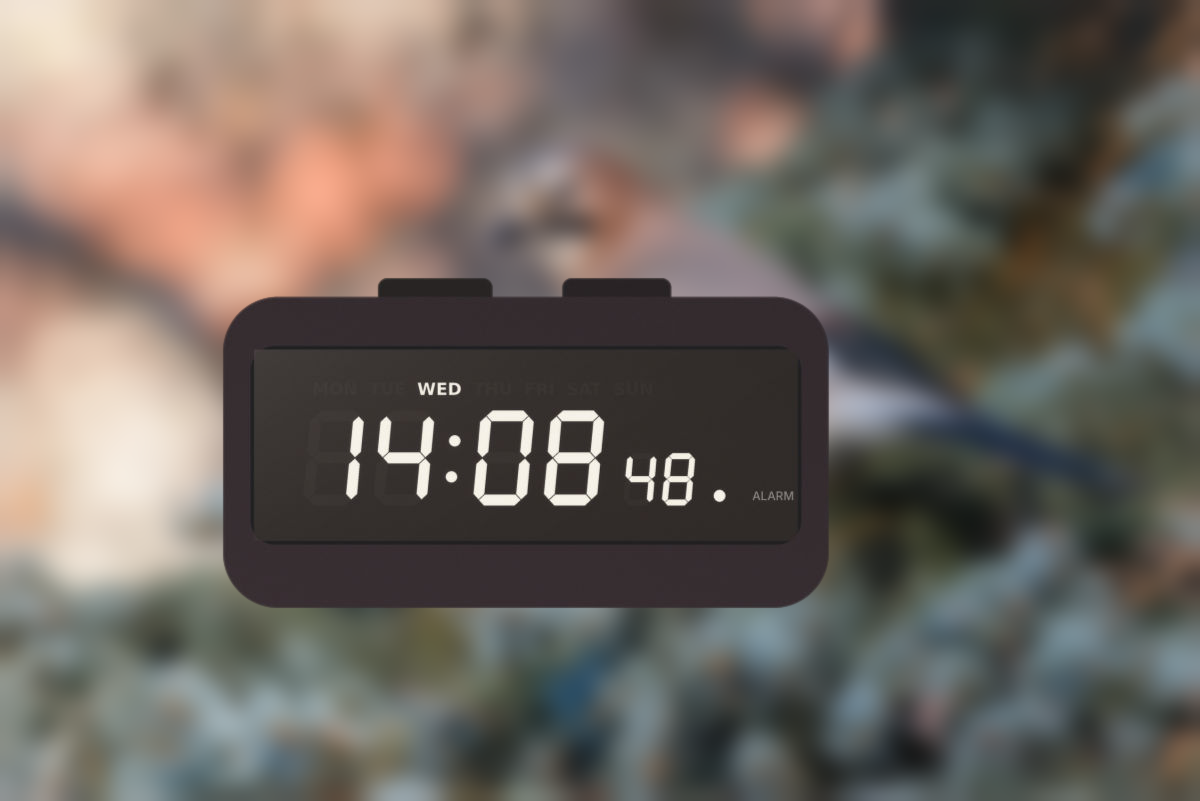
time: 14:08:48
